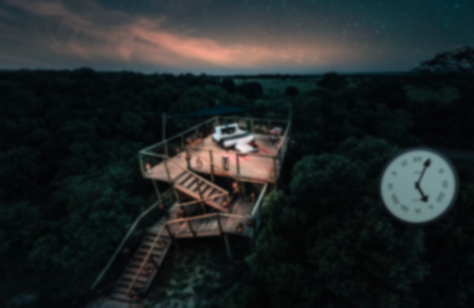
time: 5:04
